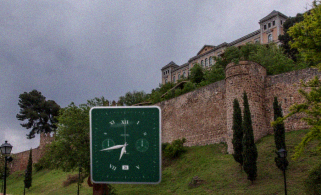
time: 6:43
